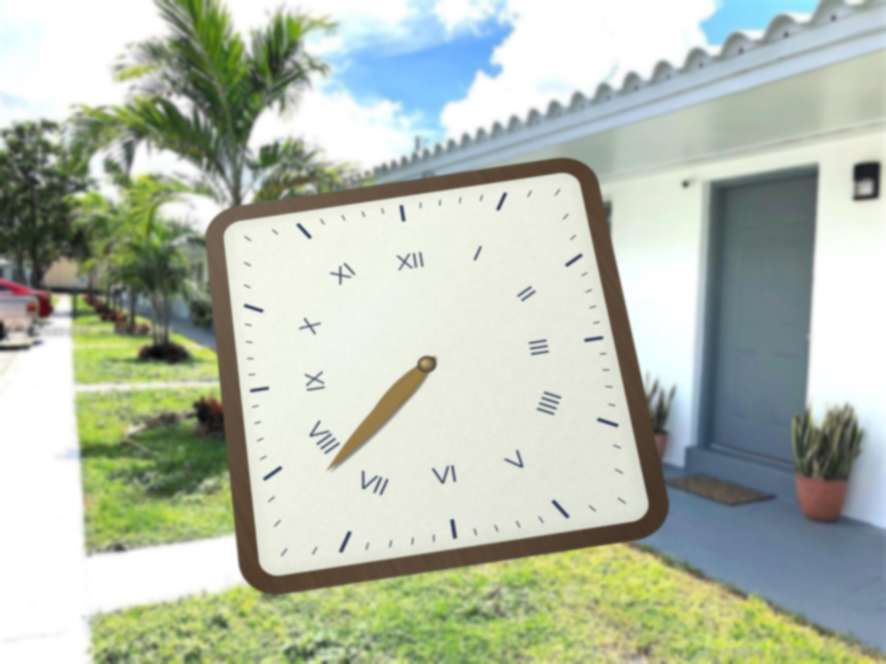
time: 7:38
